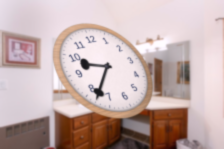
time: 9:38
